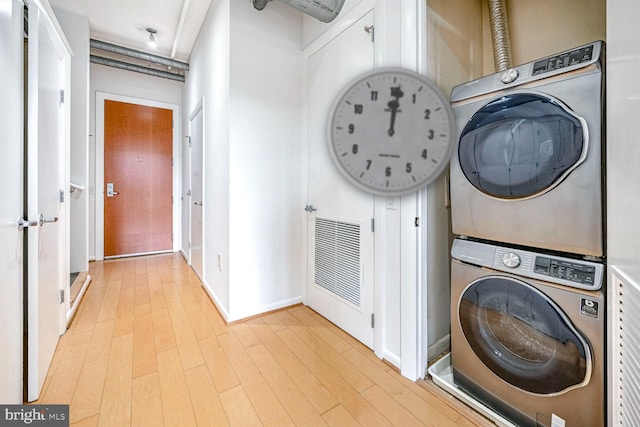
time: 12:01
